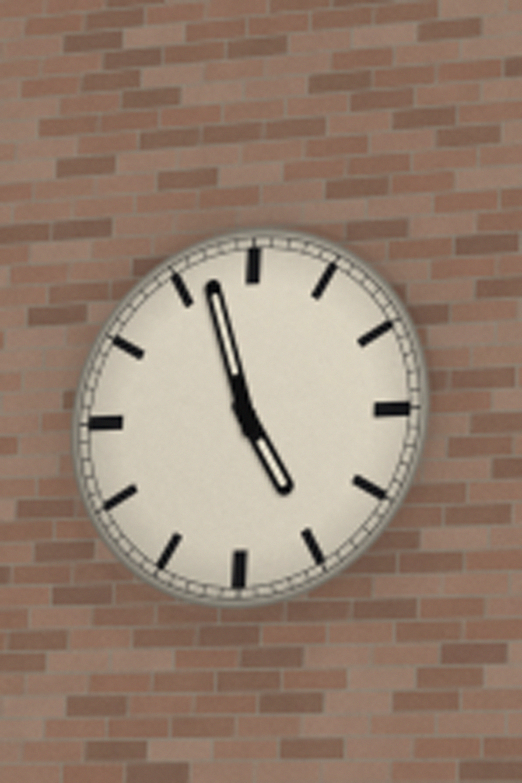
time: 4:57
